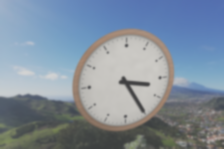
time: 3:25
